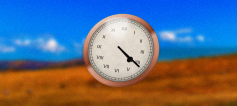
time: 4:21
